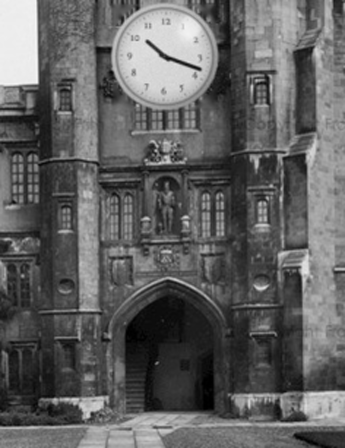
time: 10:18
